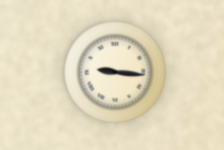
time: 9:16
